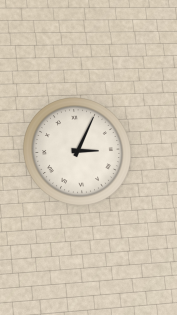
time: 3:05
